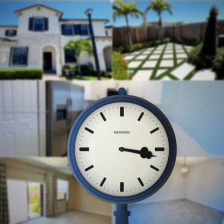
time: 3:17
